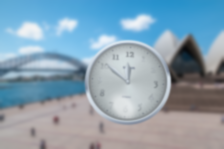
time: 11:51
